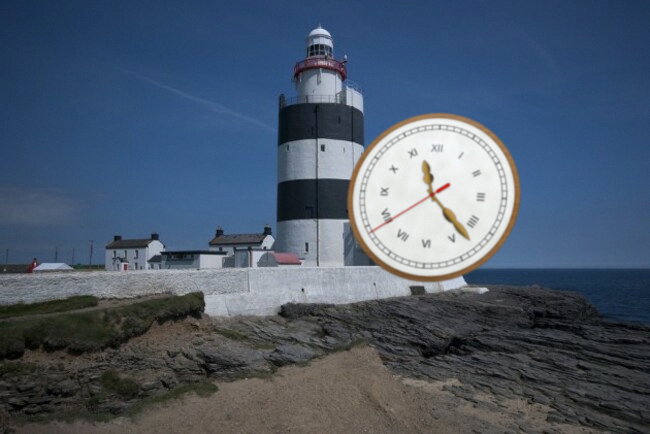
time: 11:22:39
